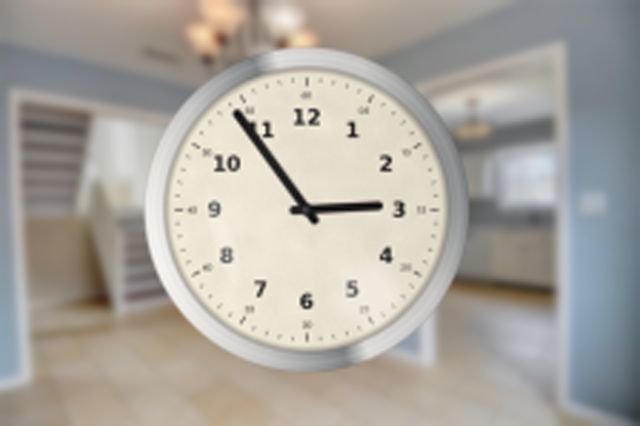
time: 2:54
